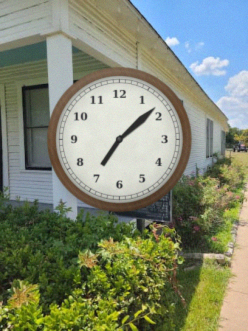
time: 7:08
